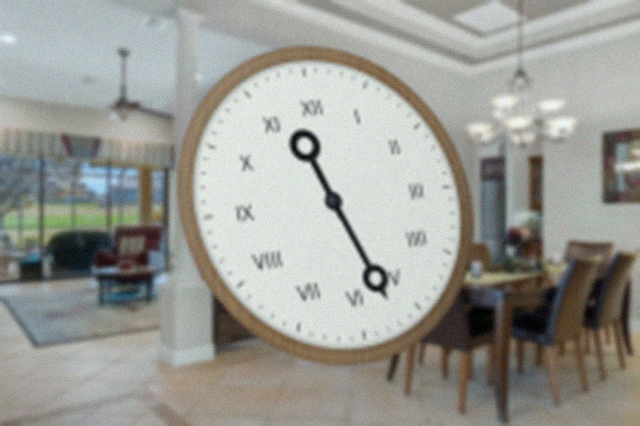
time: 11:27
